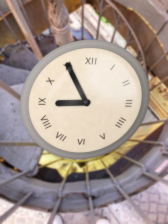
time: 8:55
